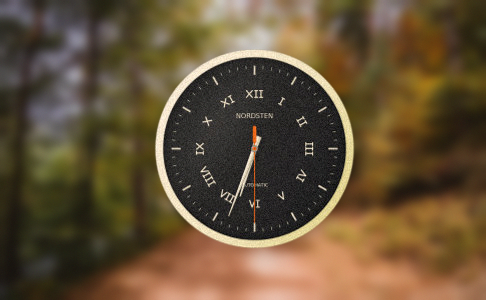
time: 6:33:30
